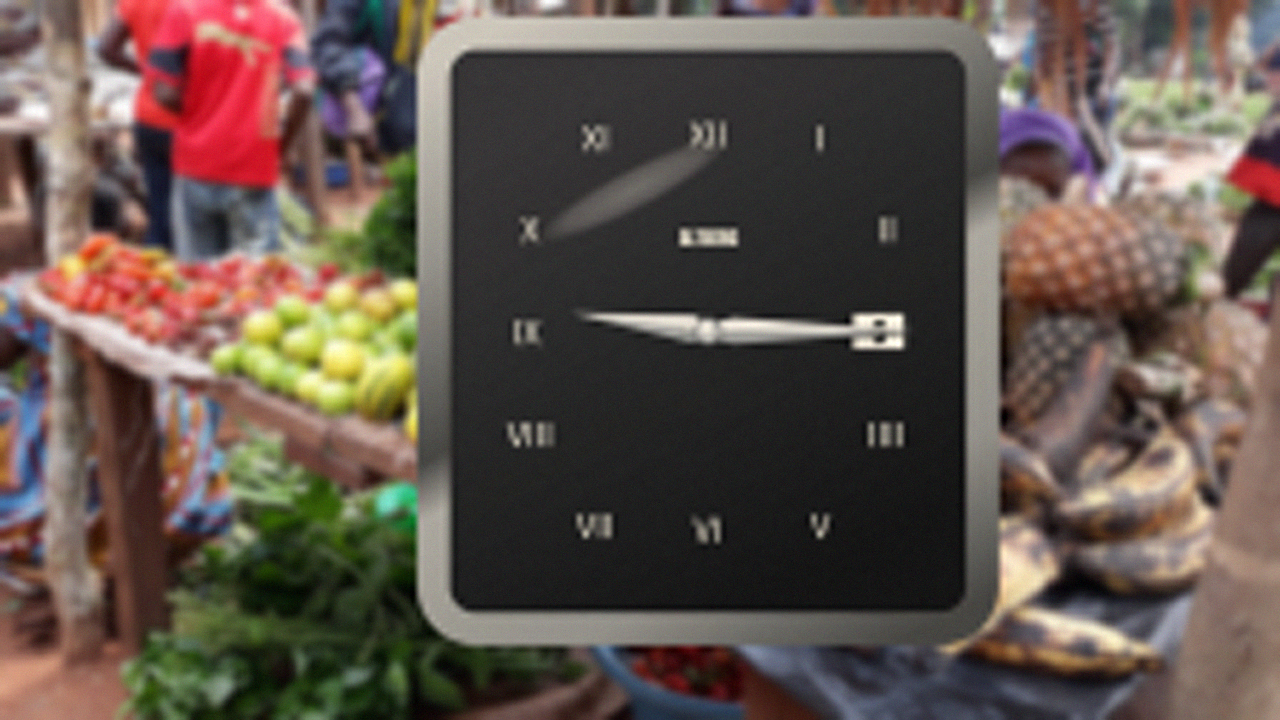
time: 9:15
